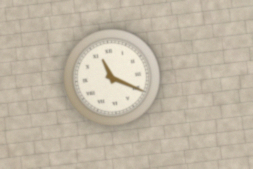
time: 11:20
